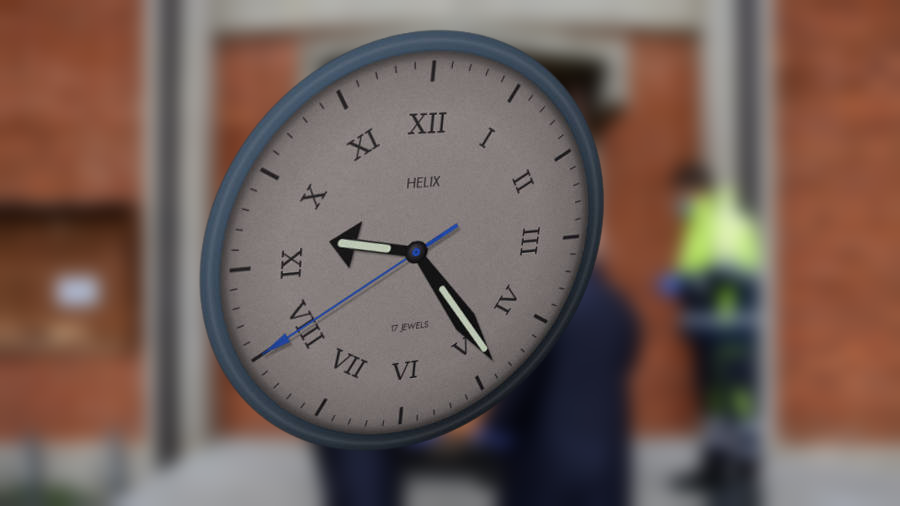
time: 9:23:40
